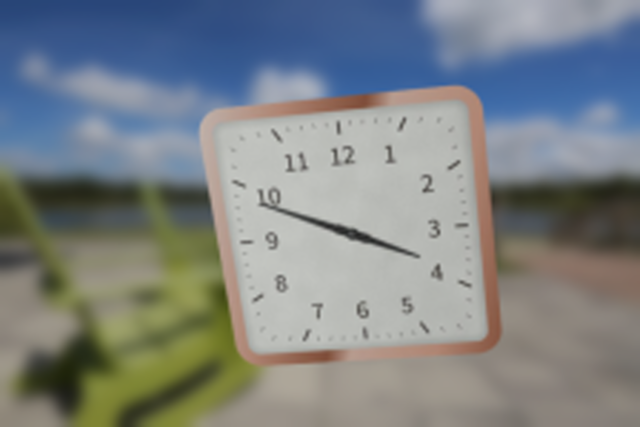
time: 3:49
